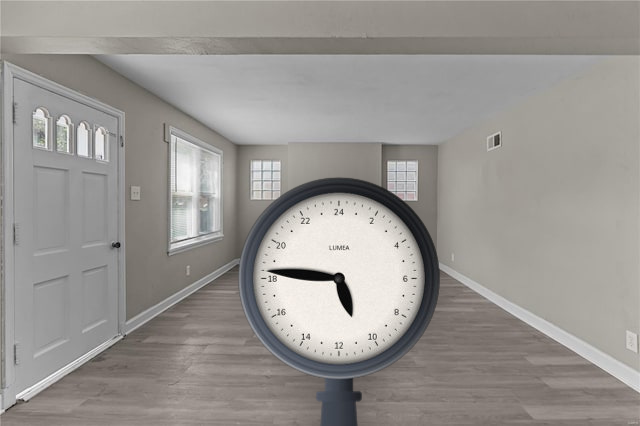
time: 10:46
